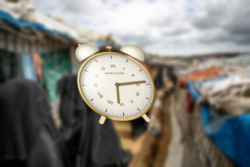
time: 6:14
